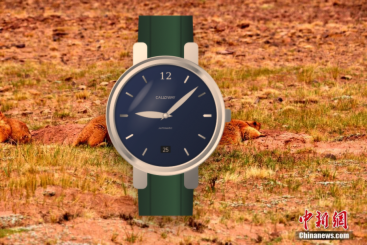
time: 9:08
